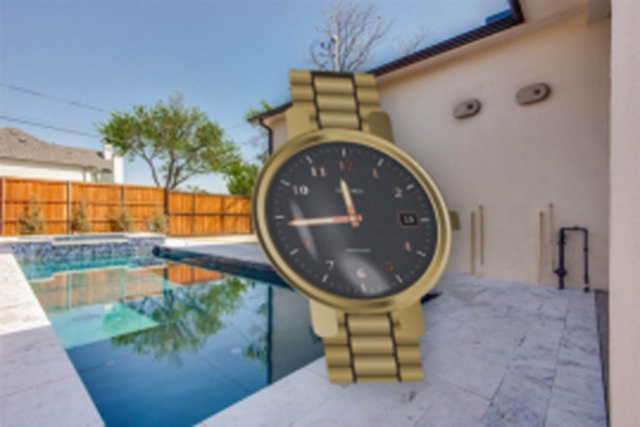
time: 11:44
